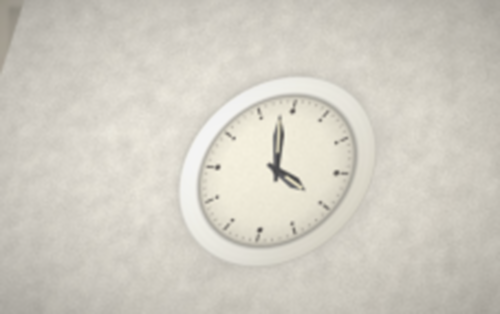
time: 3:58
